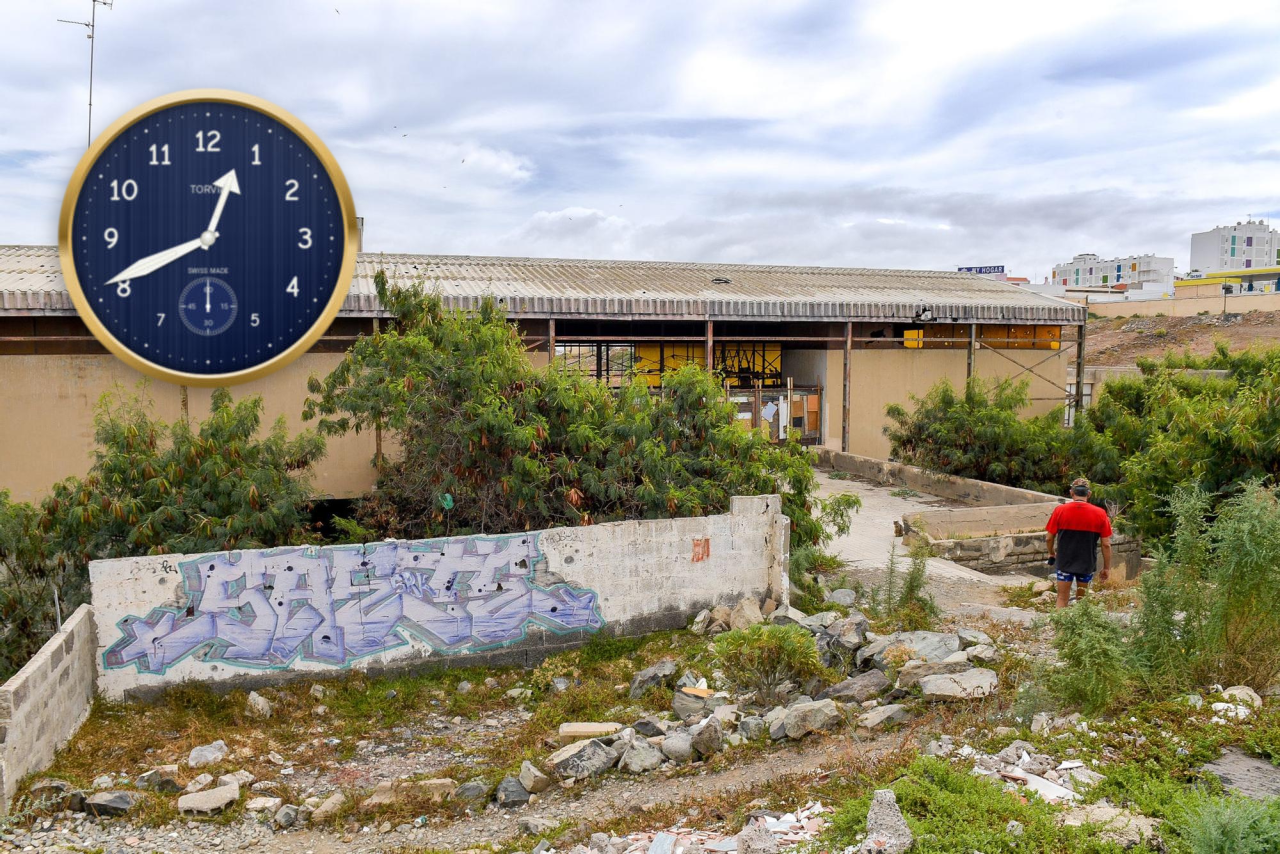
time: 12:41
